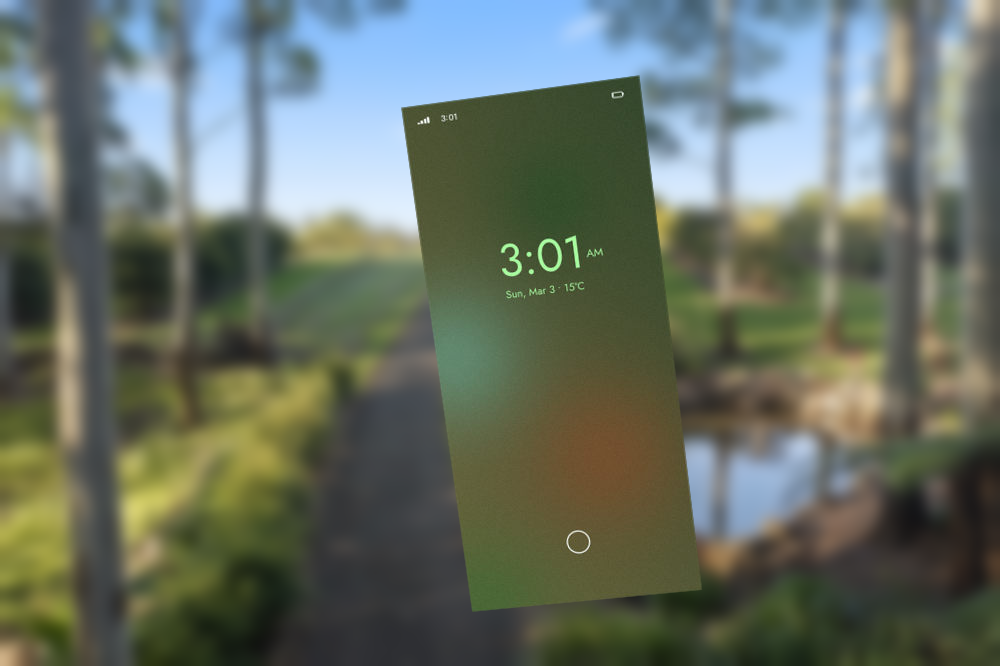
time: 3:01
